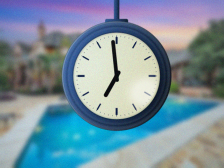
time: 6:59
